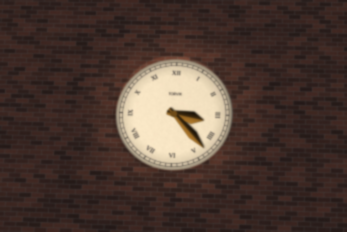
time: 3:23
